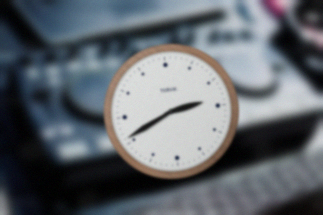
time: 2:41
